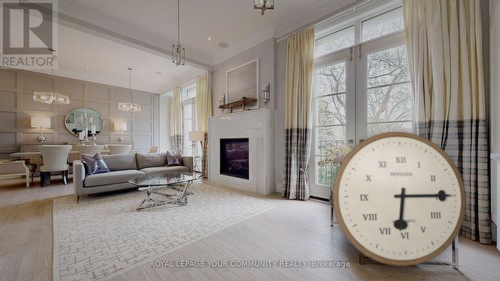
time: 6:15
